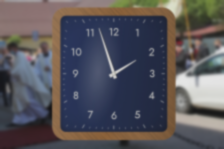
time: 1:57
